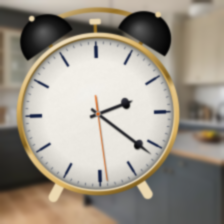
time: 2:21:29
